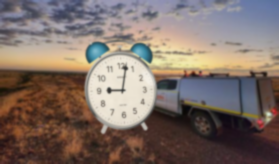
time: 9:02
